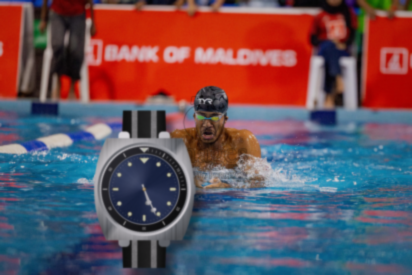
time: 5:26
